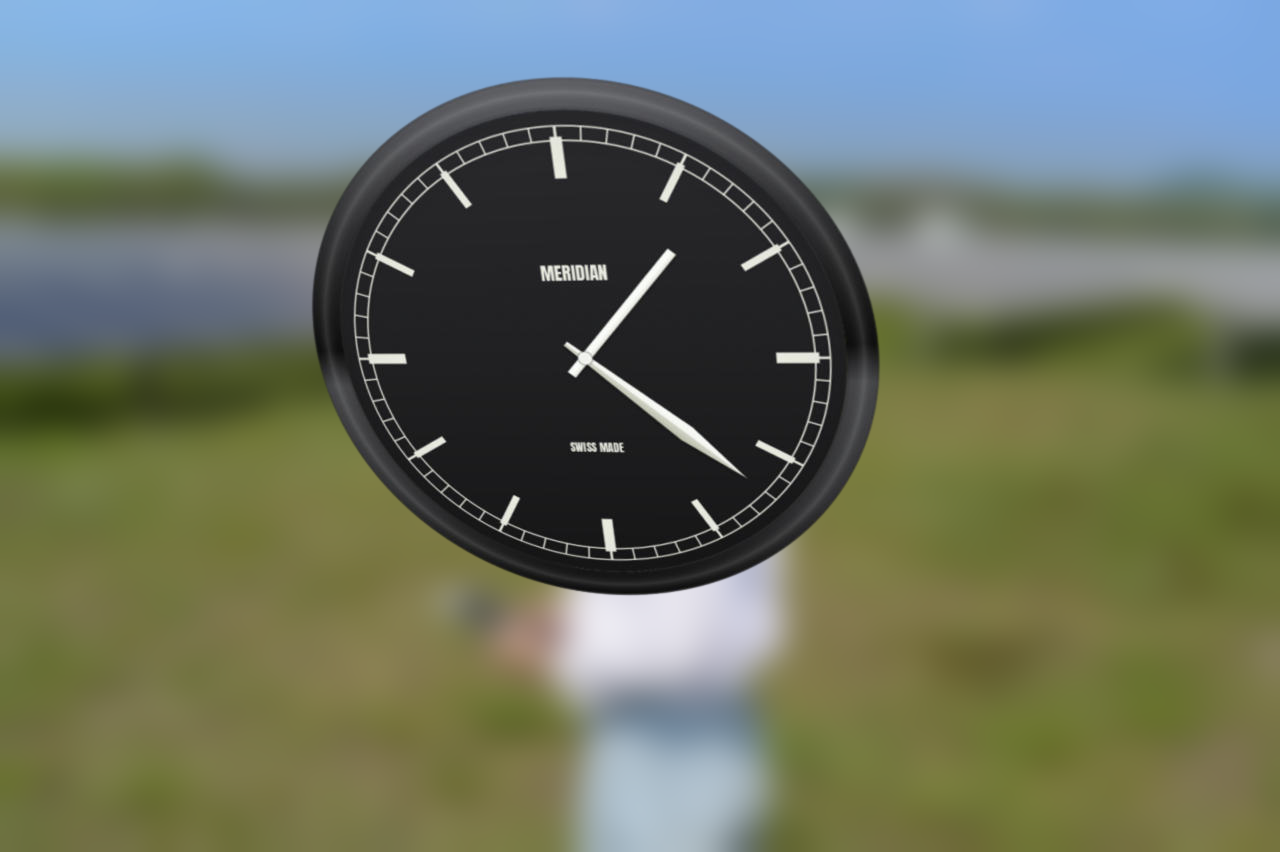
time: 1:22
